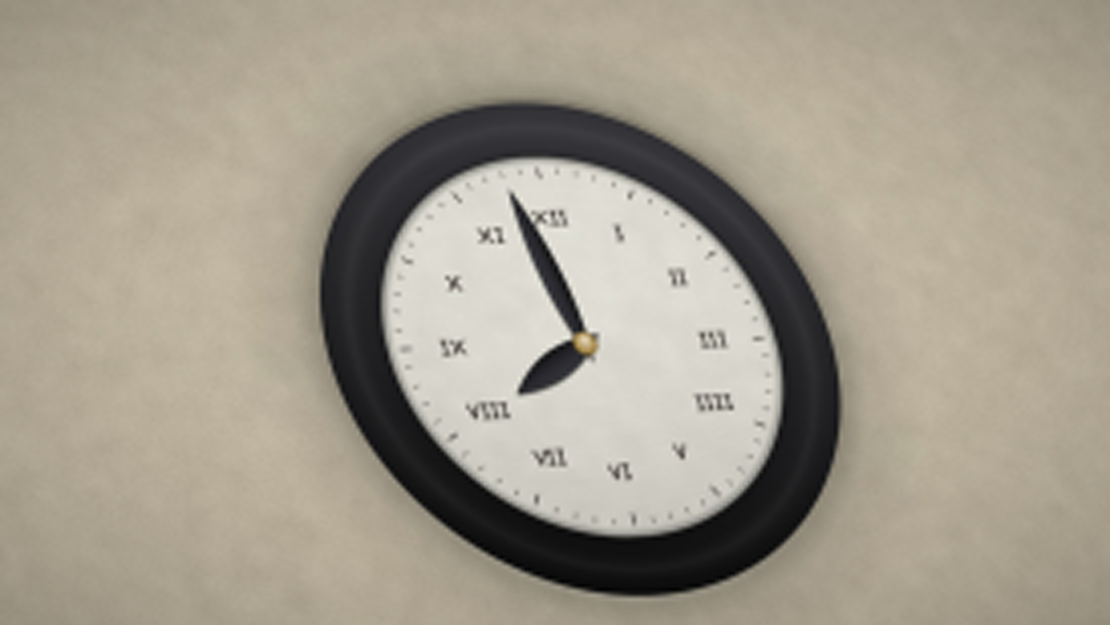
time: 7:58
